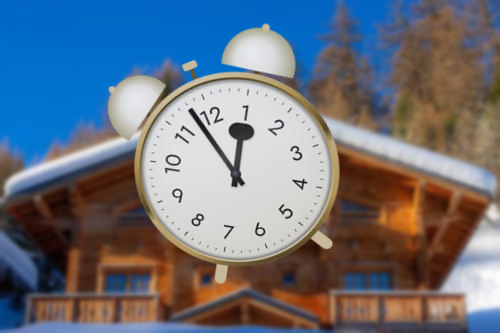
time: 12:58
